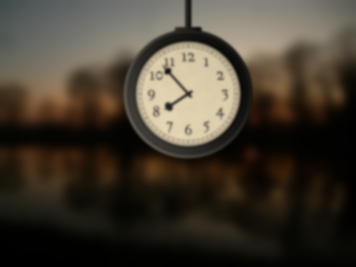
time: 7:53
